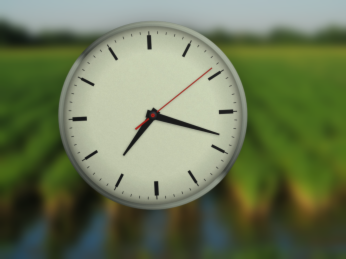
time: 7:18:09
